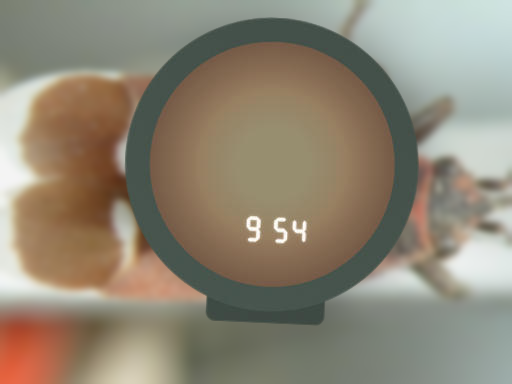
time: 9:54
